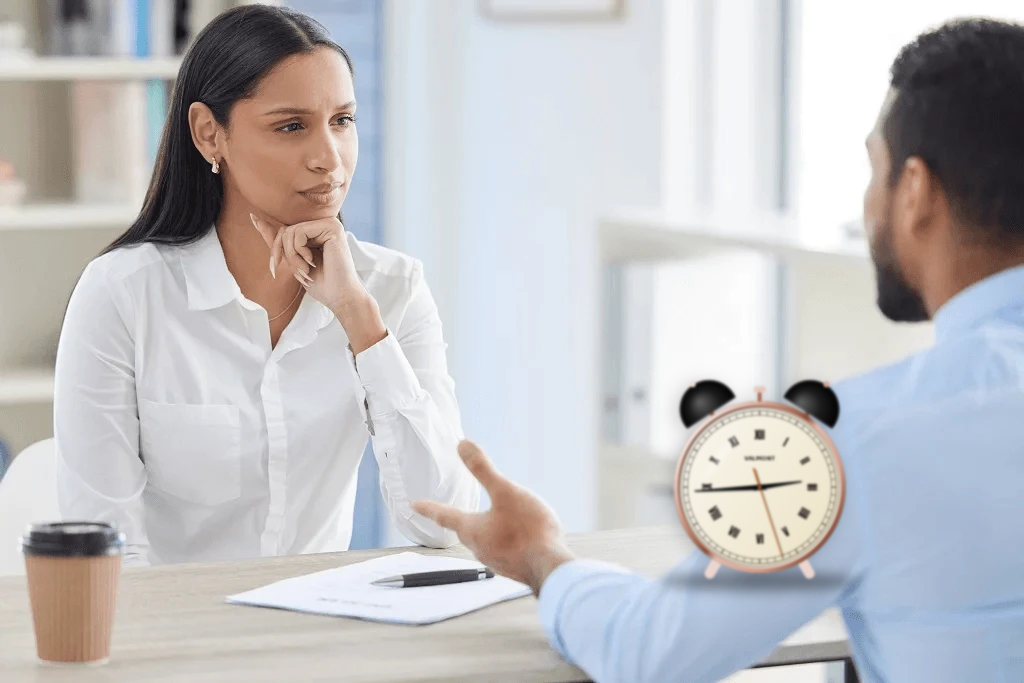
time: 2:44:27
